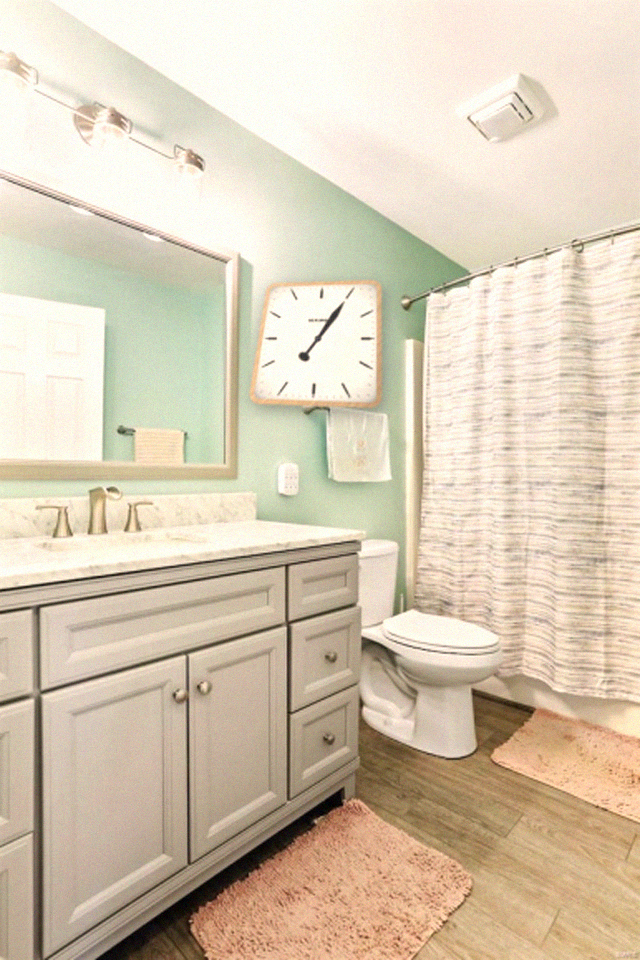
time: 7:05
